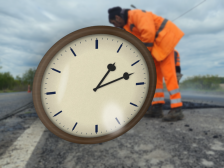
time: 1:12
